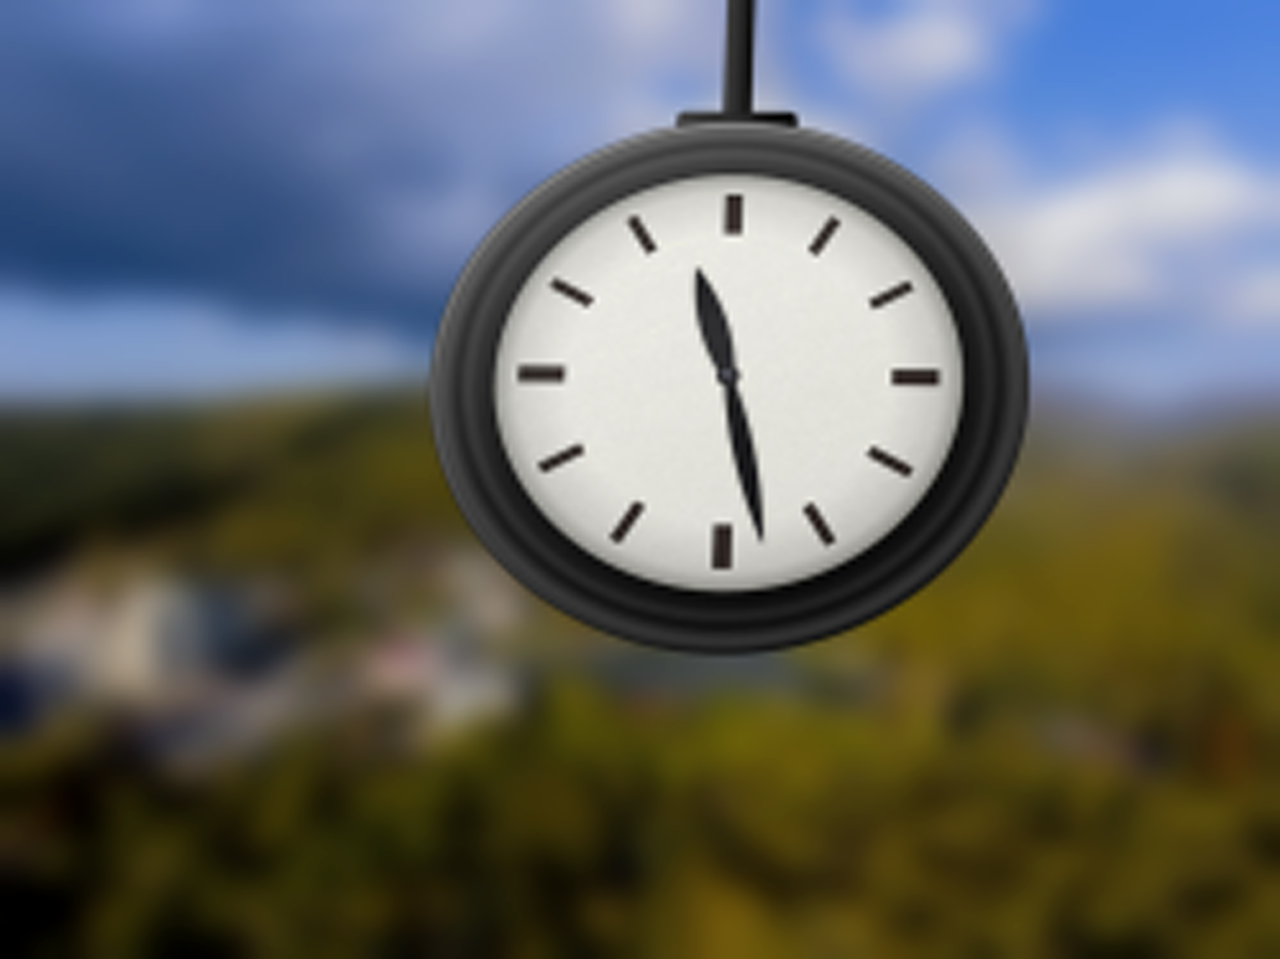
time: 11:28
